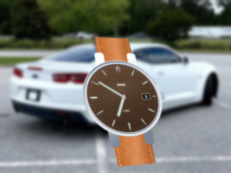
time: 6:51
